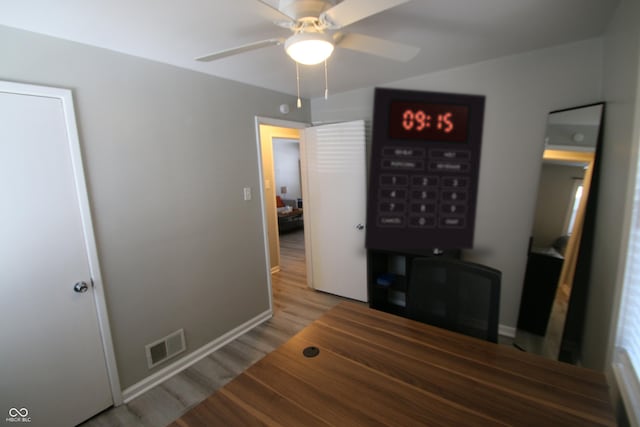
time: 9:15
